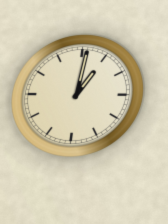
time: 1:01
